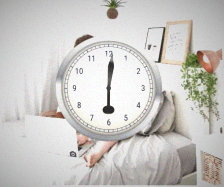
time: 6:01
